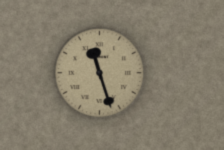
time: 11:27
